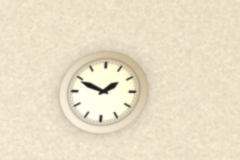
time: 1:49
